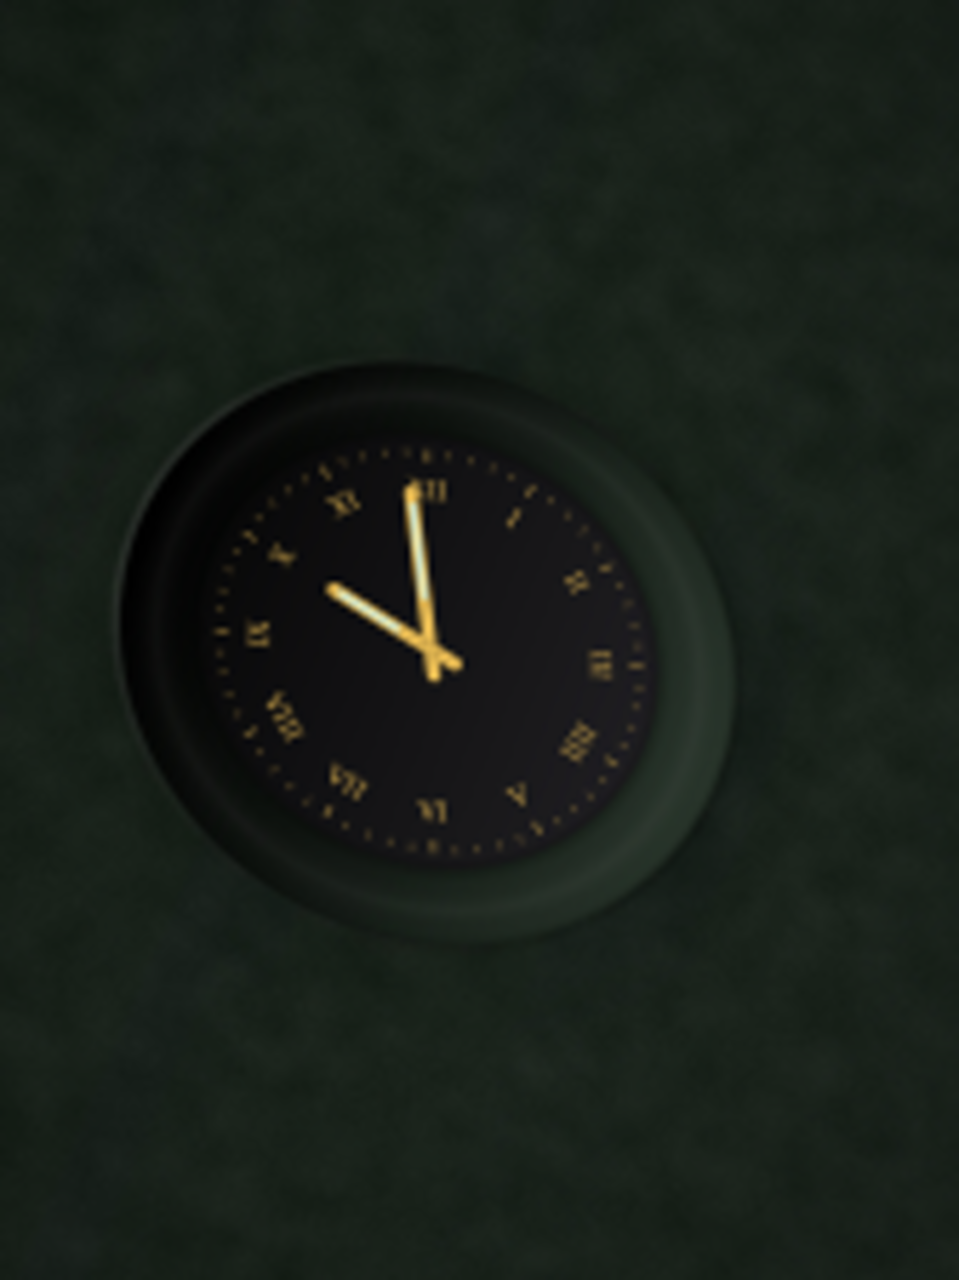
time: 9:59
